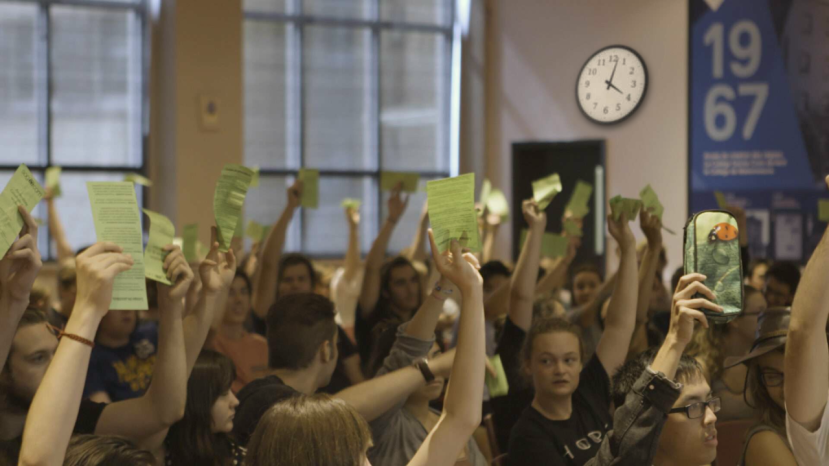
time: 4:02
